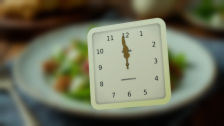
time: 11:59
